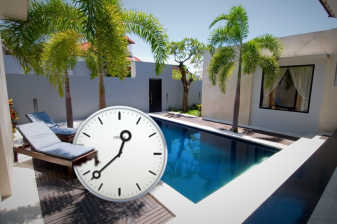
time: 12:38
